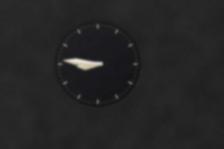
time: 8:46
